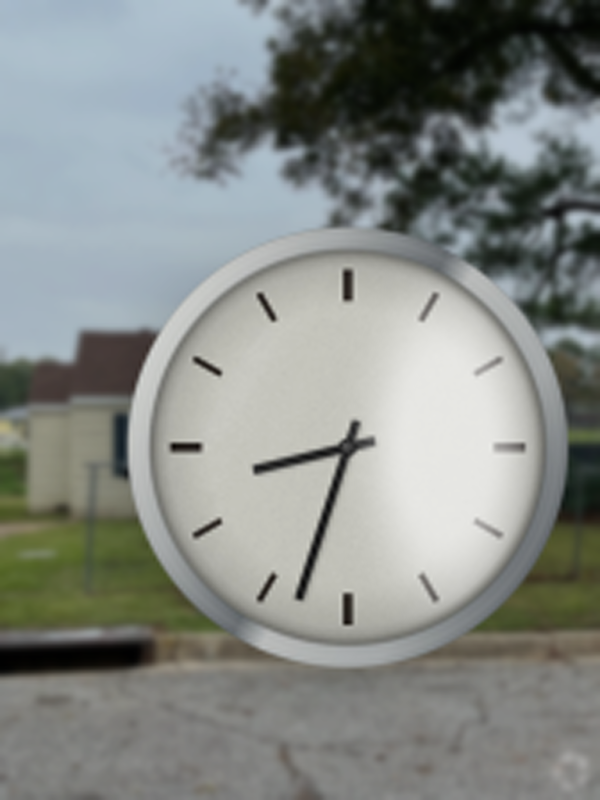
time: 8:33
